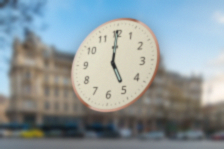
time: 5:00
